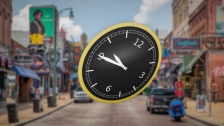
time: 9:45
